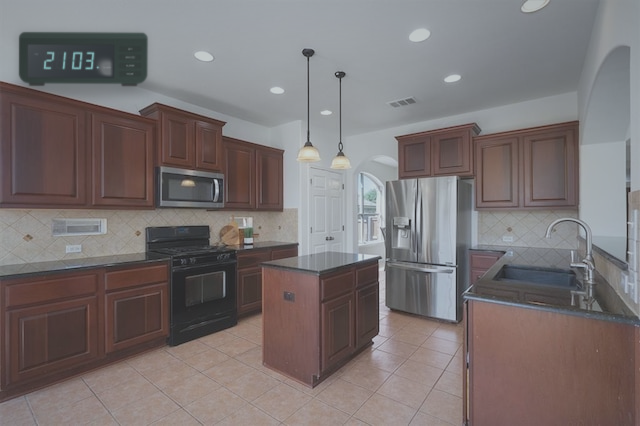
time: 21:03
